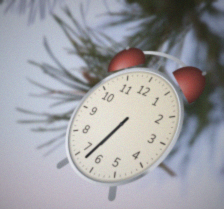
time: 6:33
